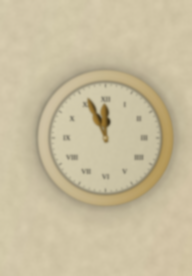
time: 11:56
